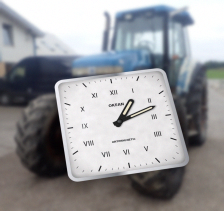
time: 1:12
